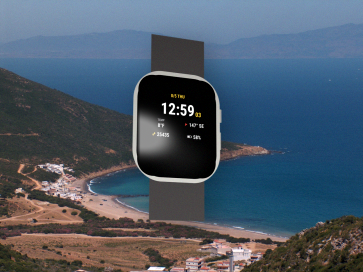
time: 12:59
